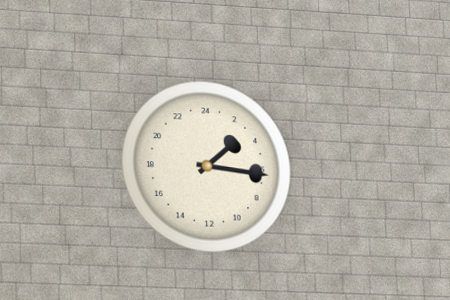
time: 3:16
